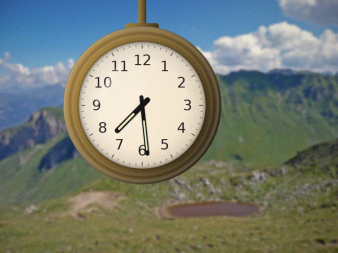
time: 7:29
